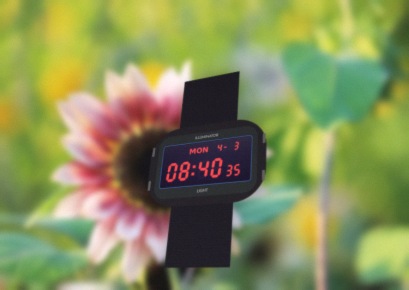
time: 8:40:35
